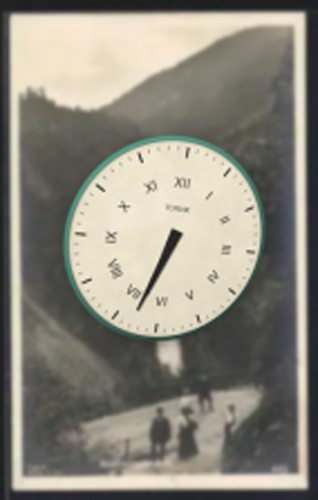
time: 6:33
